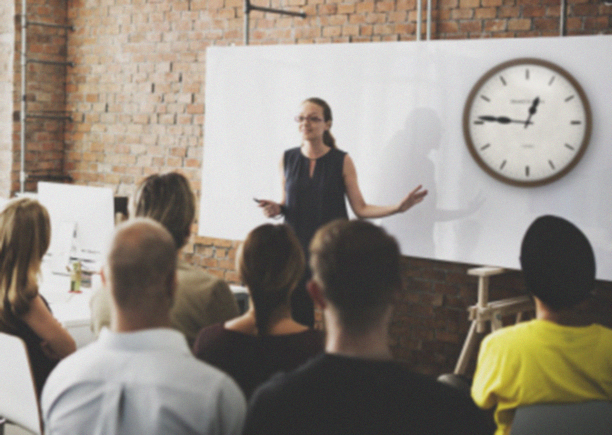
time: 12:46
